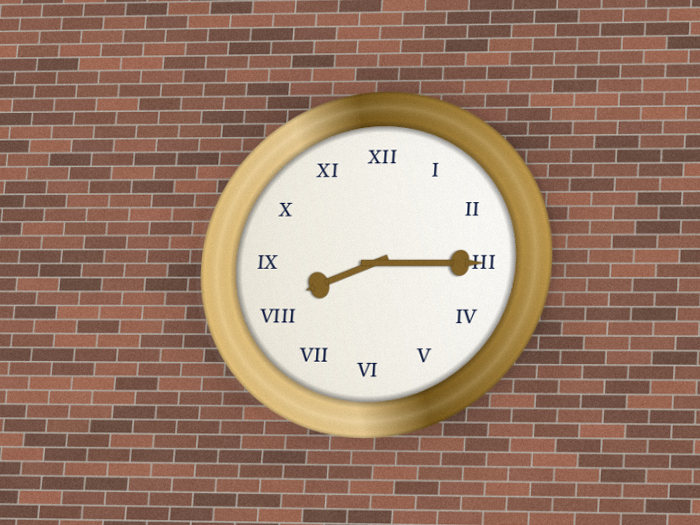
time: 8:15
